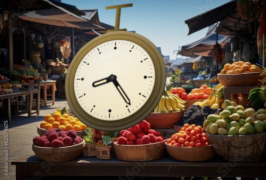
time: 8:24
